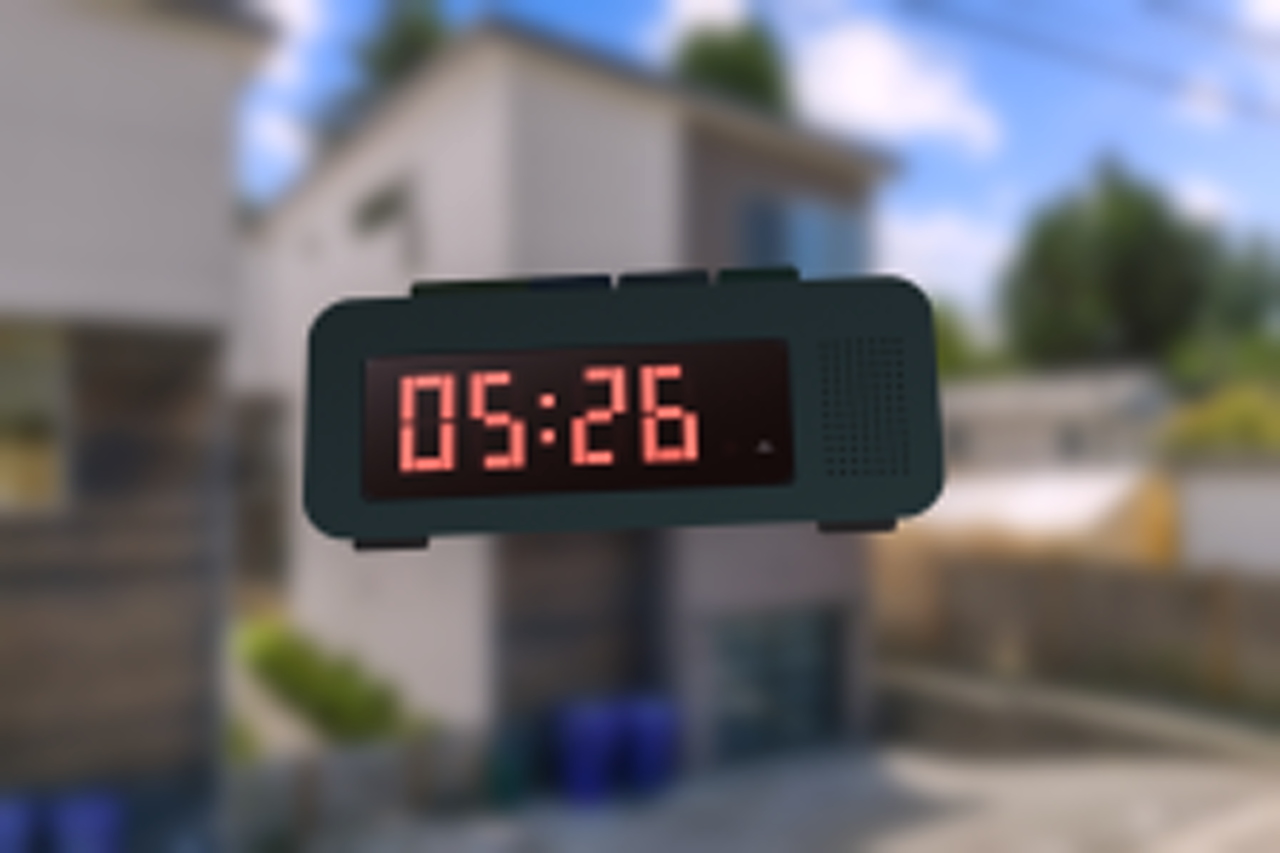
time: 5:26
